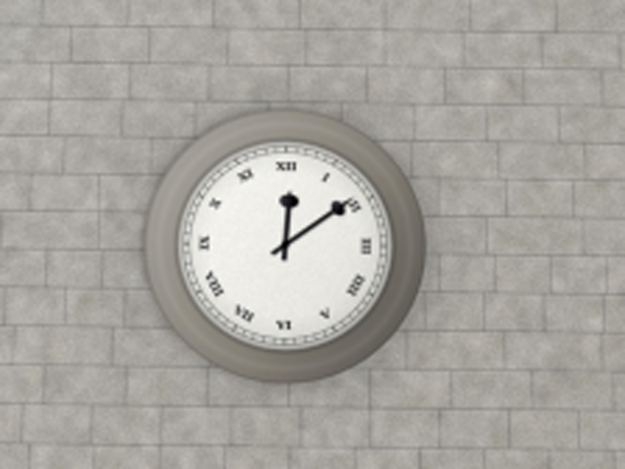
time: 12:09
